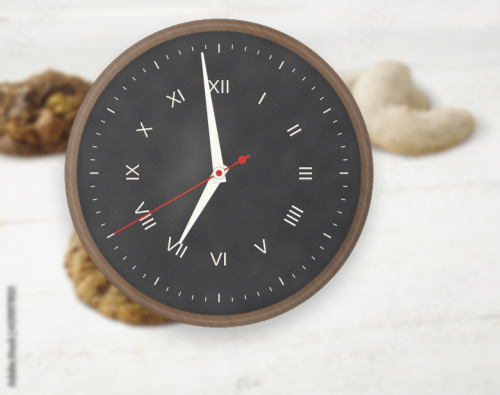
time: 6:58:40
